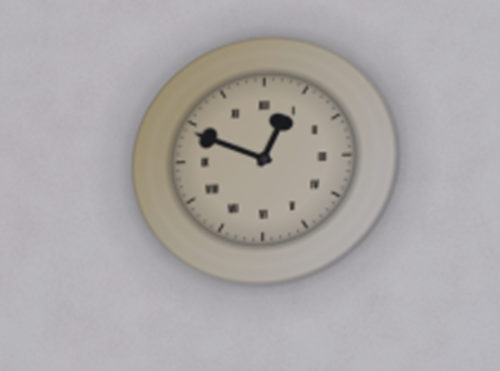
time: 12:49
